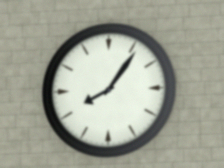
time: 8:06
